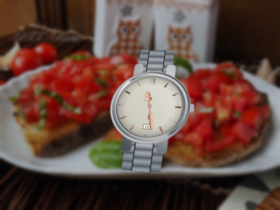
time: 11:28
